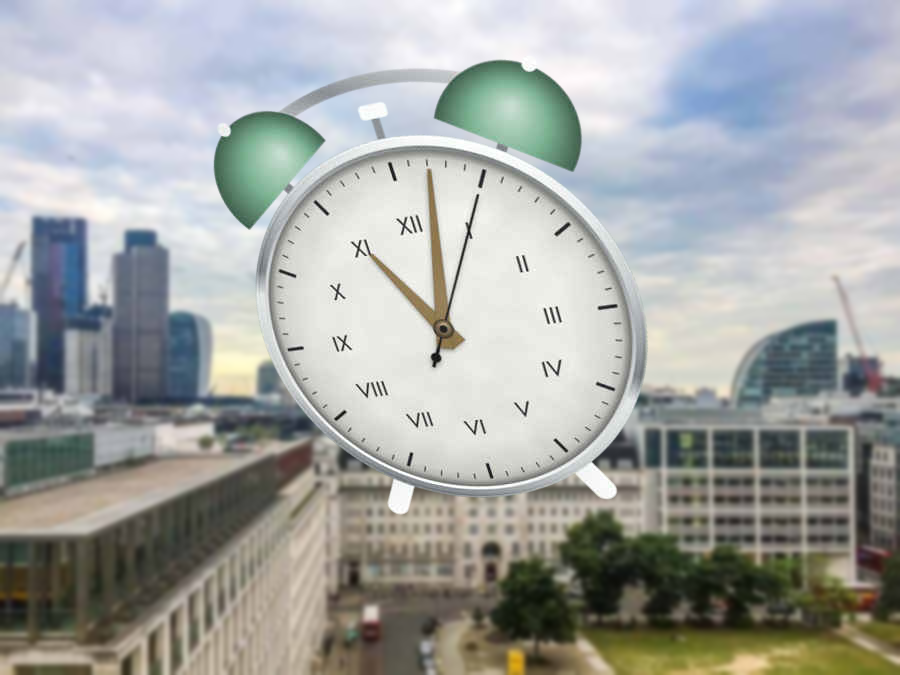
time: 11:02:05
